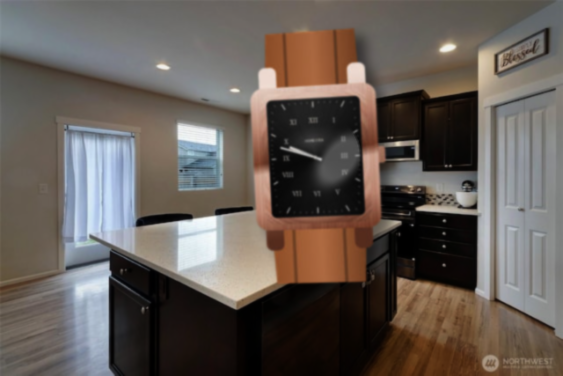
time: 9:48
